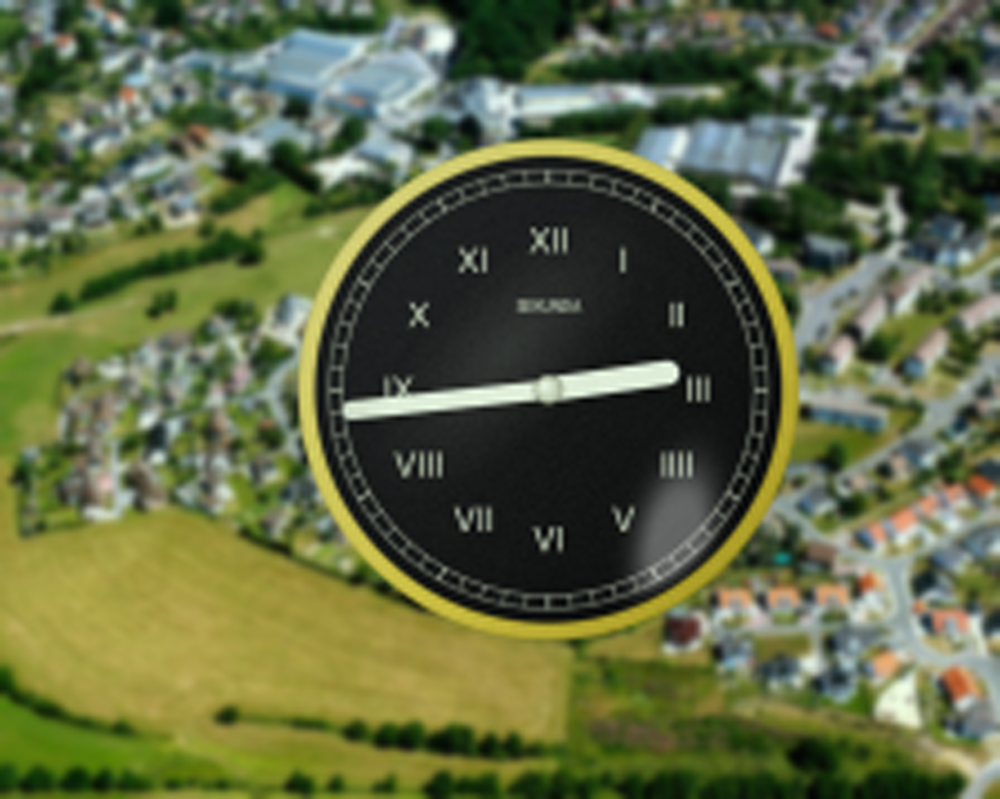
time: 2:44
